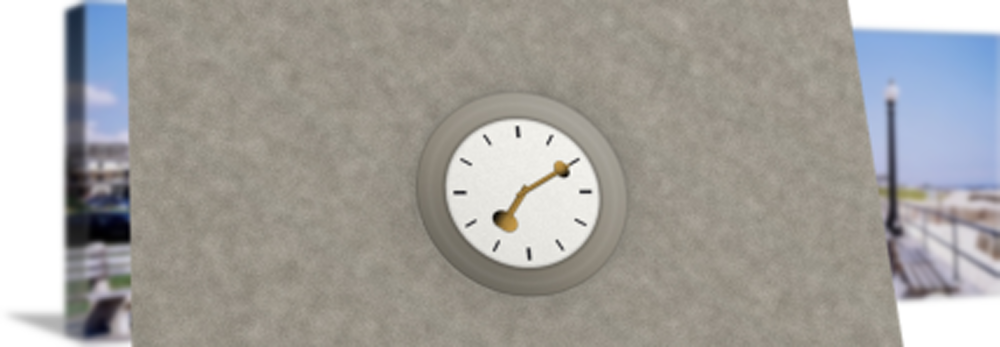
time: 7:10
